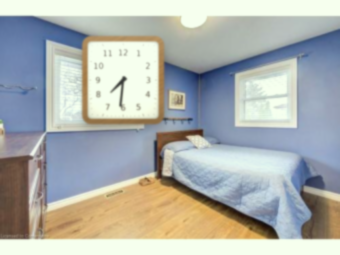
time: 7:31
